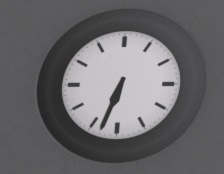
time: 6:33
